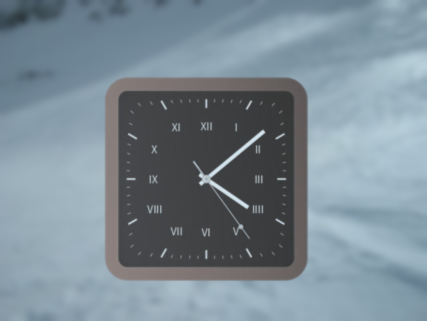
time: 4:08:24
